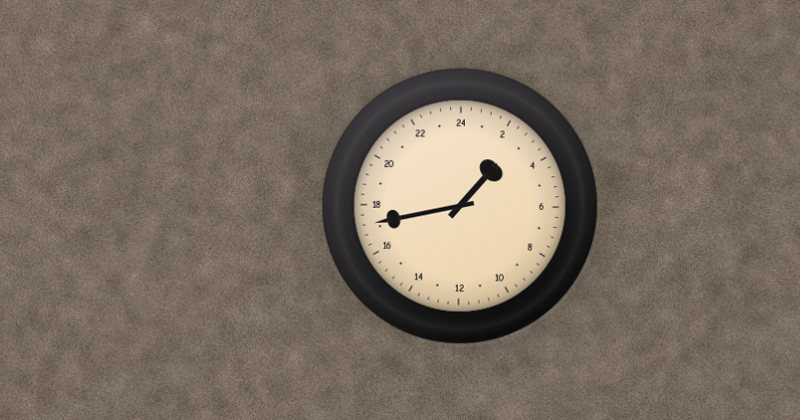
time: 2:43
